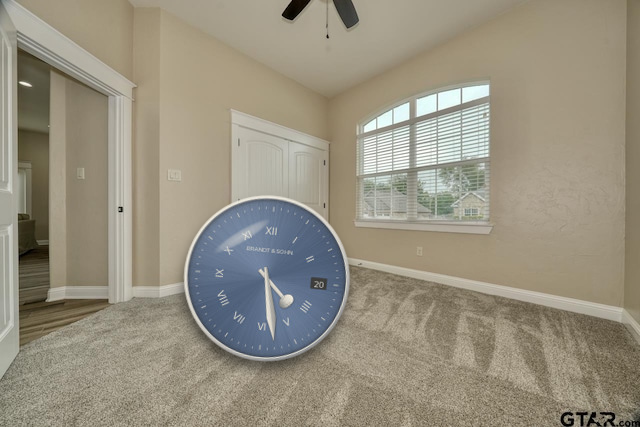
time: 4:28
